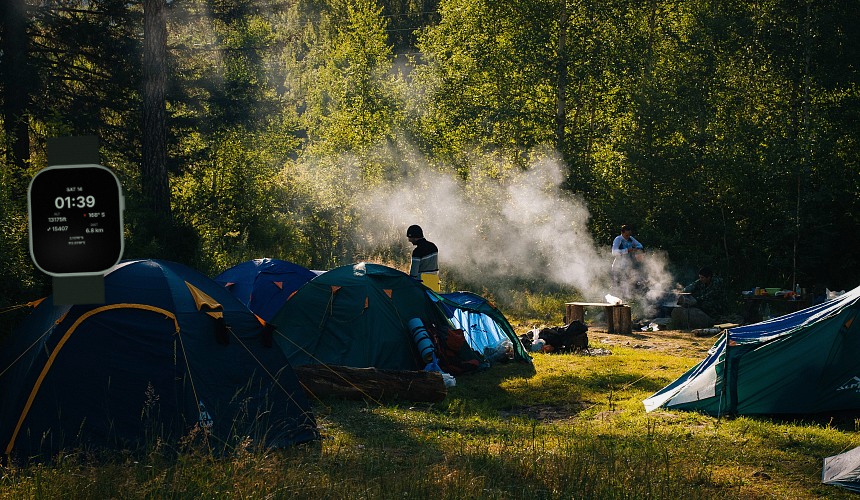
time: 1:39
